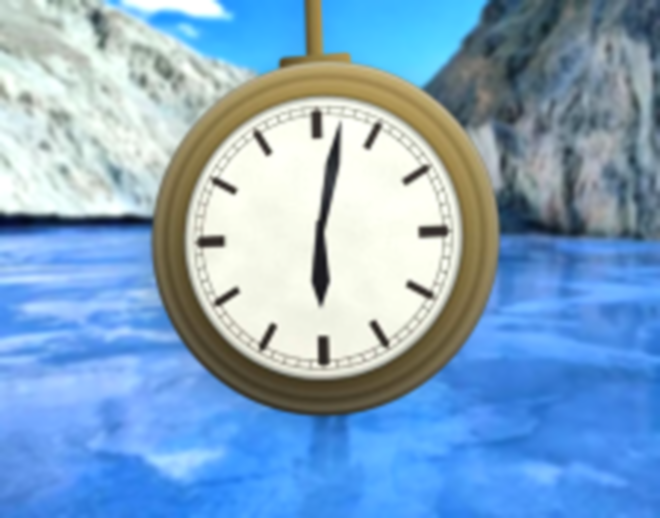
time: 6:02
